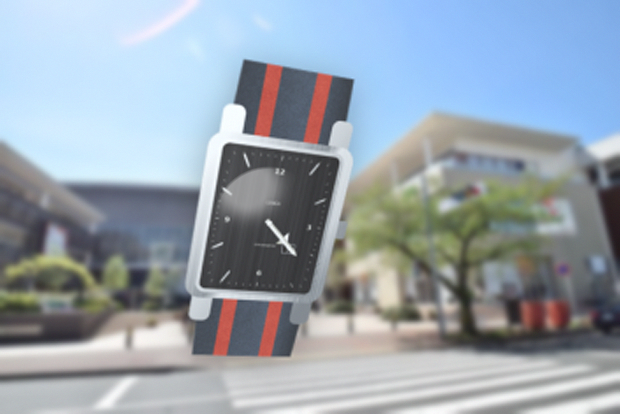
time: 4:22
